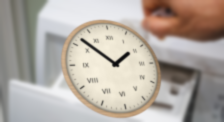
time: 1:52
